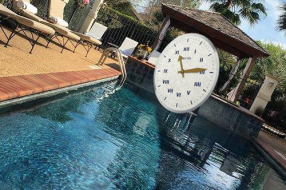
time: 11:14
